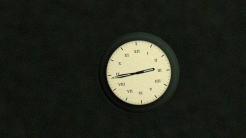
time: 2:44
